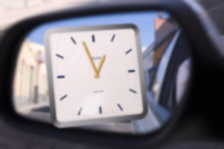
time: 12:57
